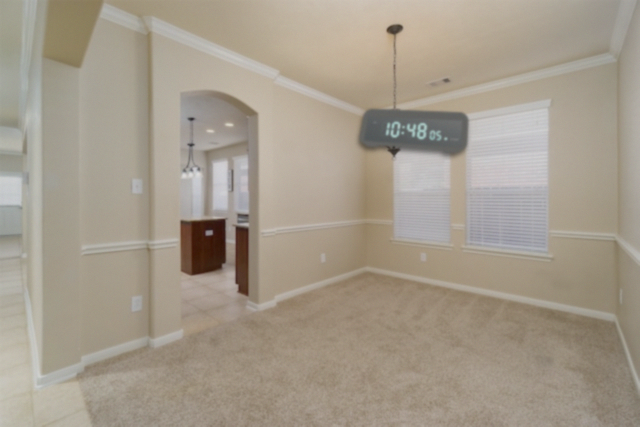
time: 10:48
